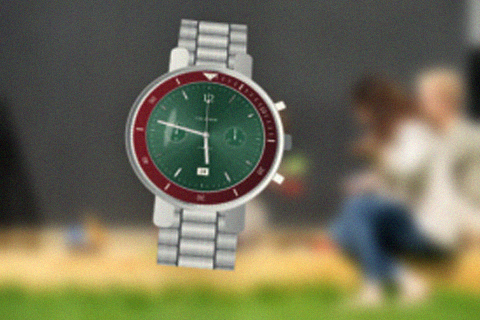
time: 5:47
